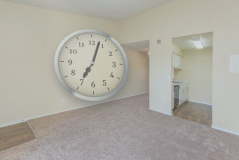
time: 7:03
